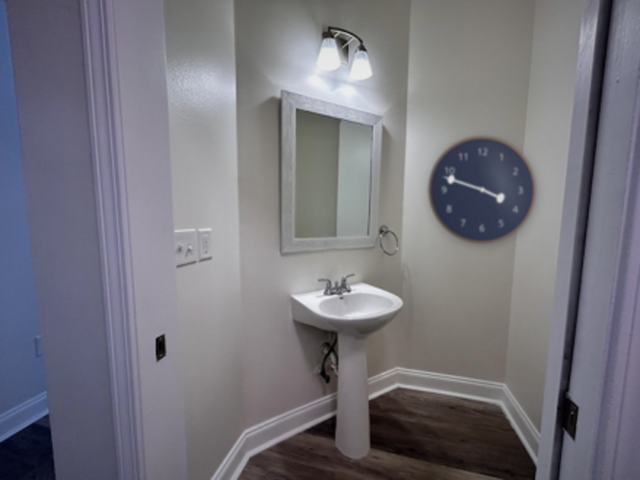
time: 3:48
